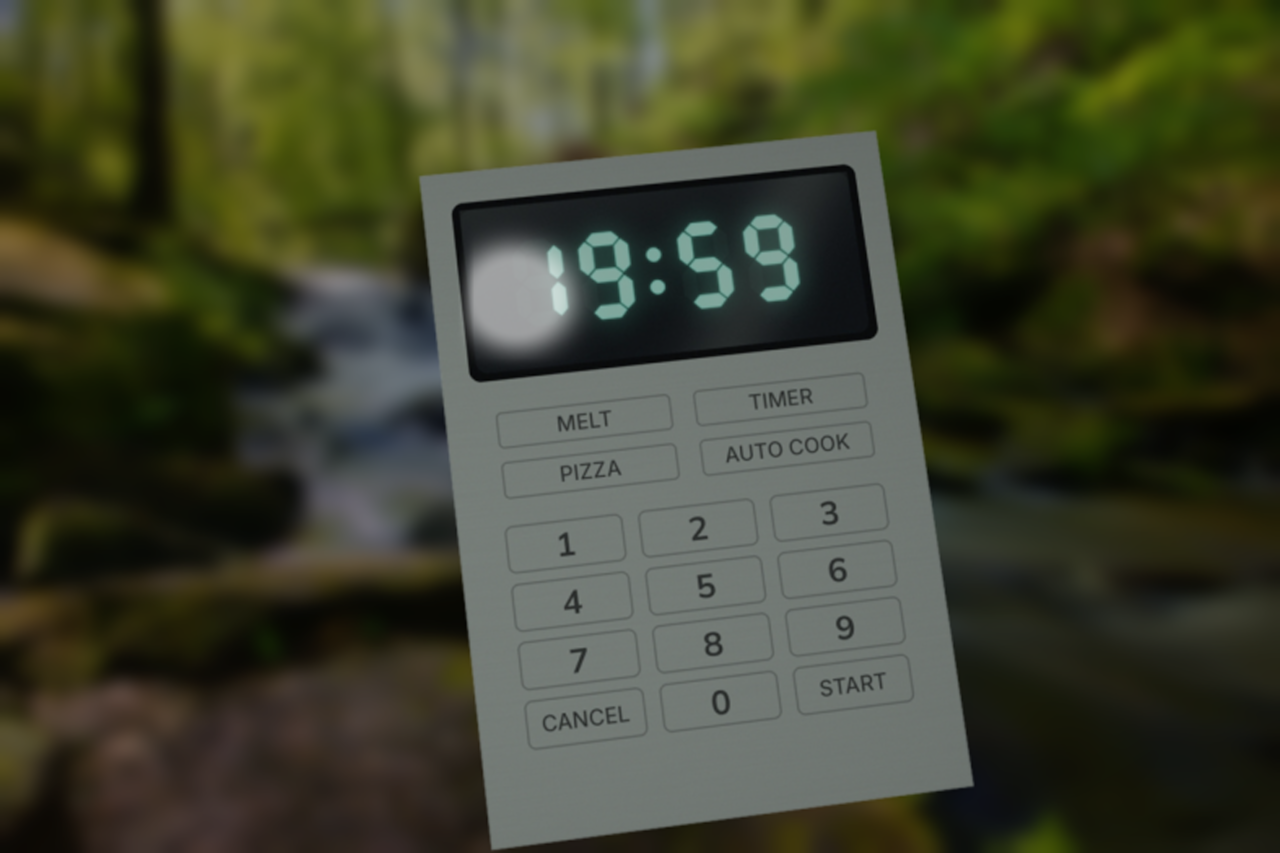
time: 19:59
